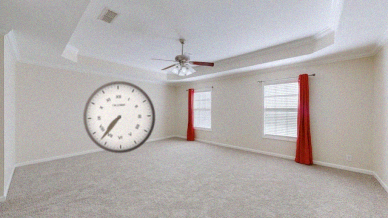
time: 7:37
